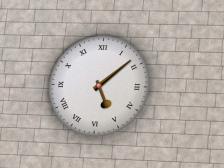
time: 5:08
